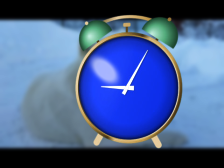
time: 9:05
